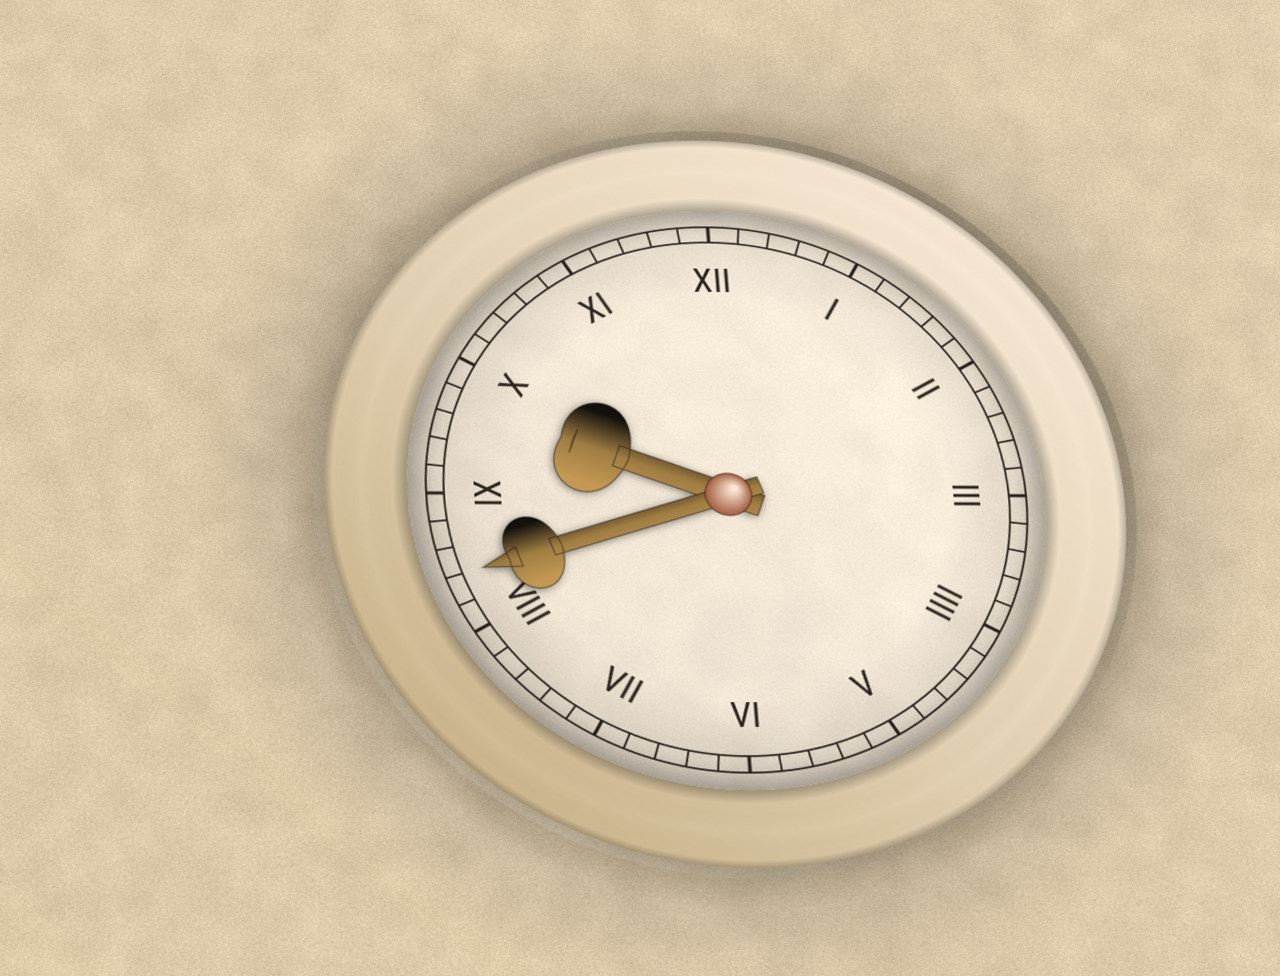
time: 9:42
